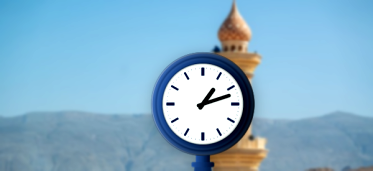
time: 1:12
